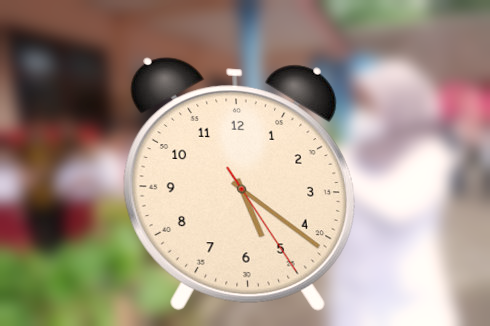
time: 5:21:25
